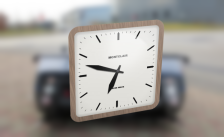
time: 6:48
